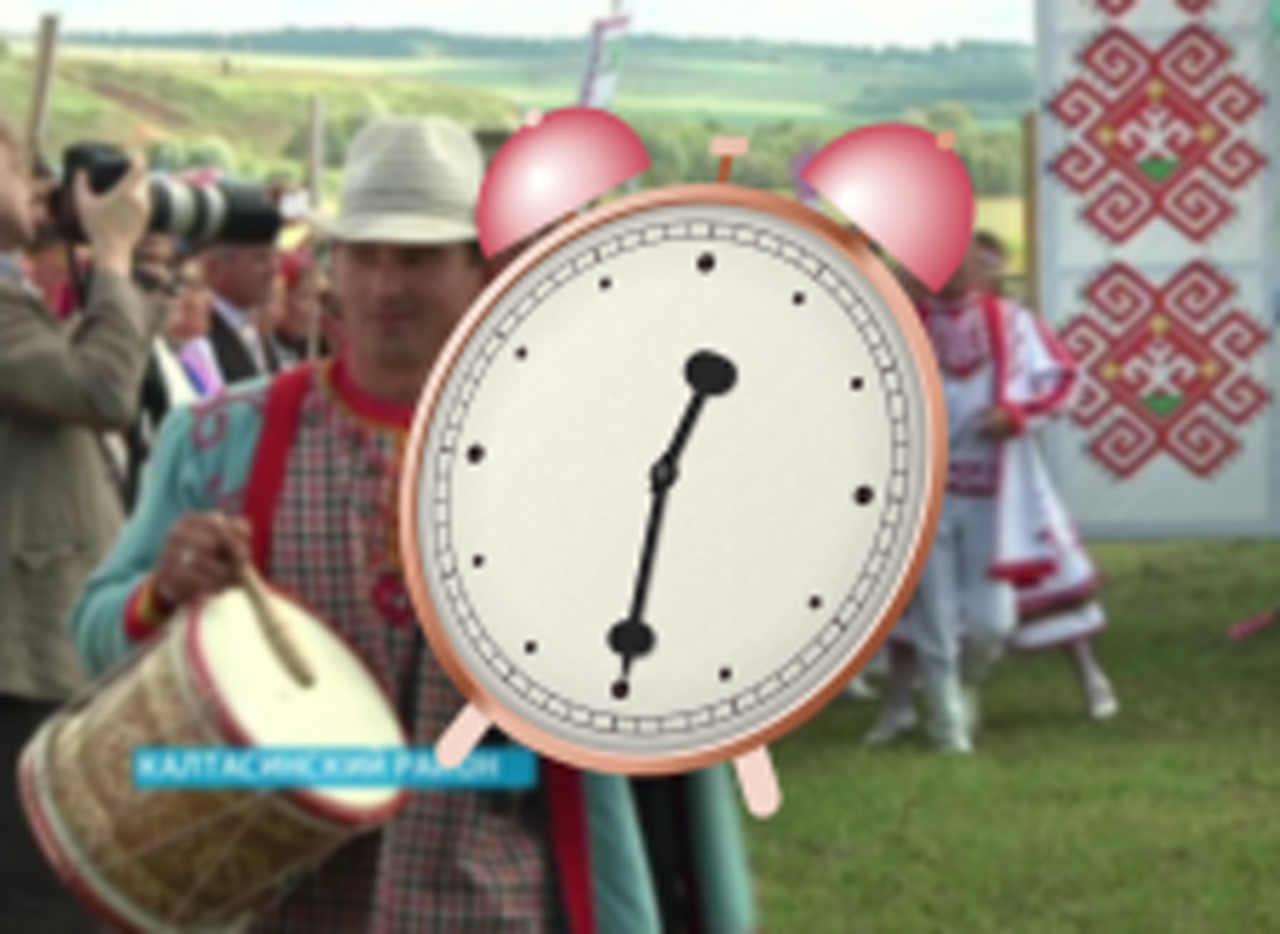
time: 12:30
